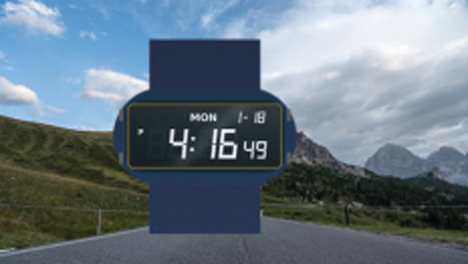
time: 4:16:49
